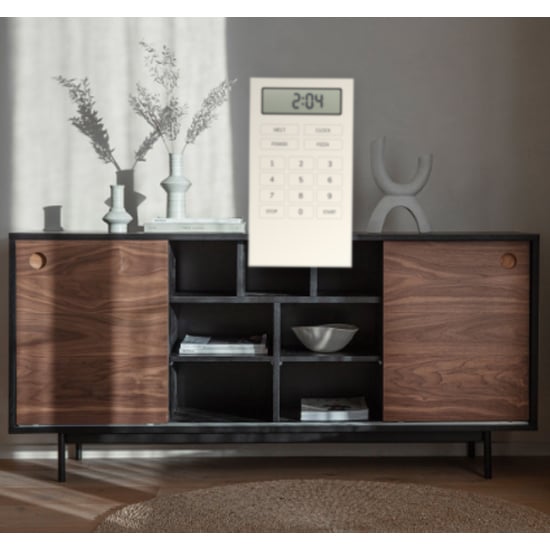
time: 2:04
